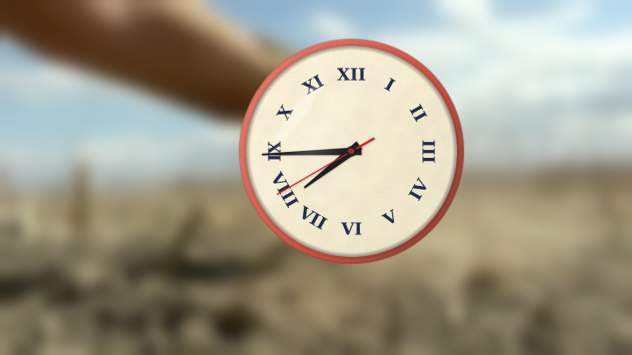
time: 7:44:40
